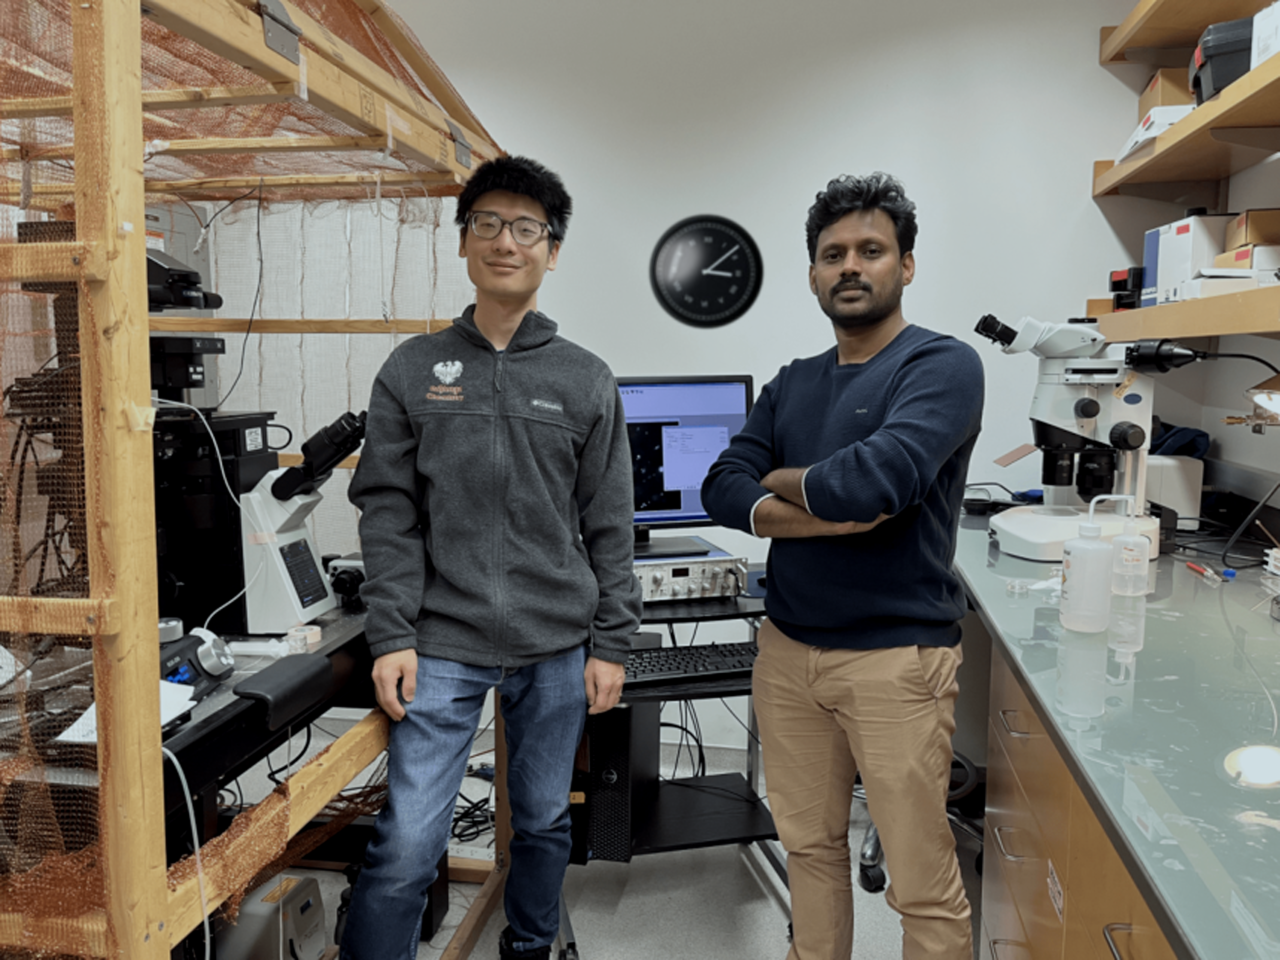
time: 3:08
